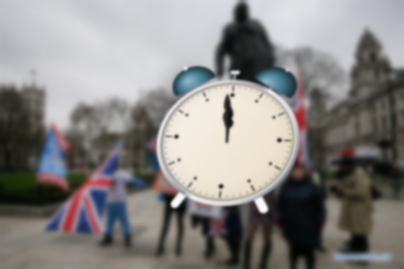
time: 11:59
